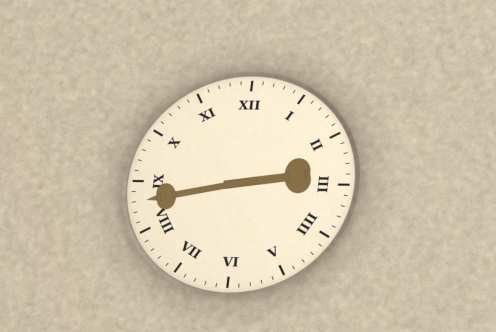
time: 2:43
